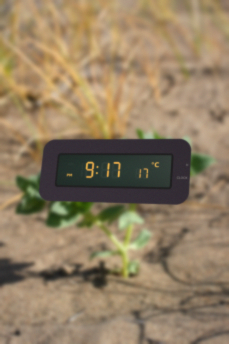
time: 9:17
